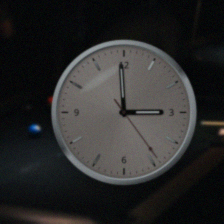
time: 2:59:24
